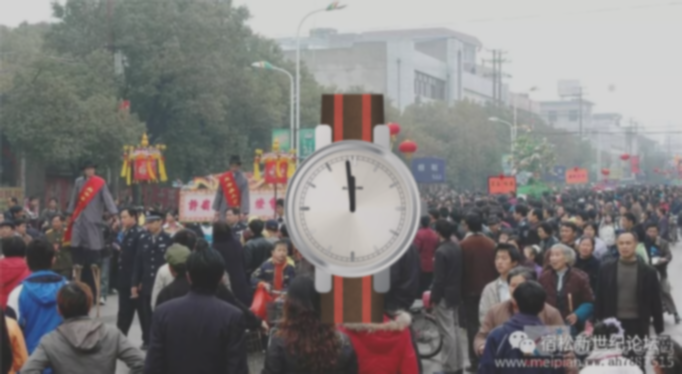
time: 11:59
